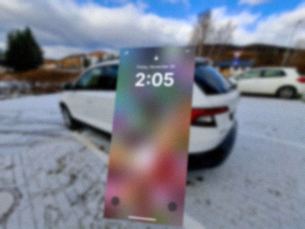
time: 2:05
